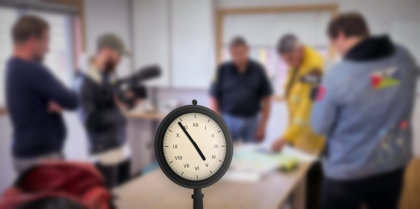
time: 4:54
